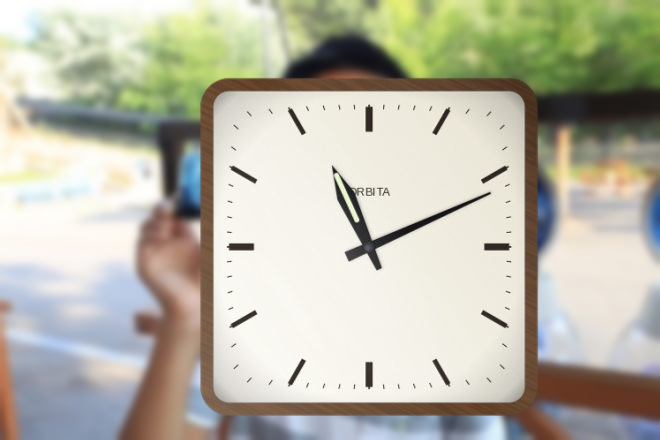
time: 11:11
